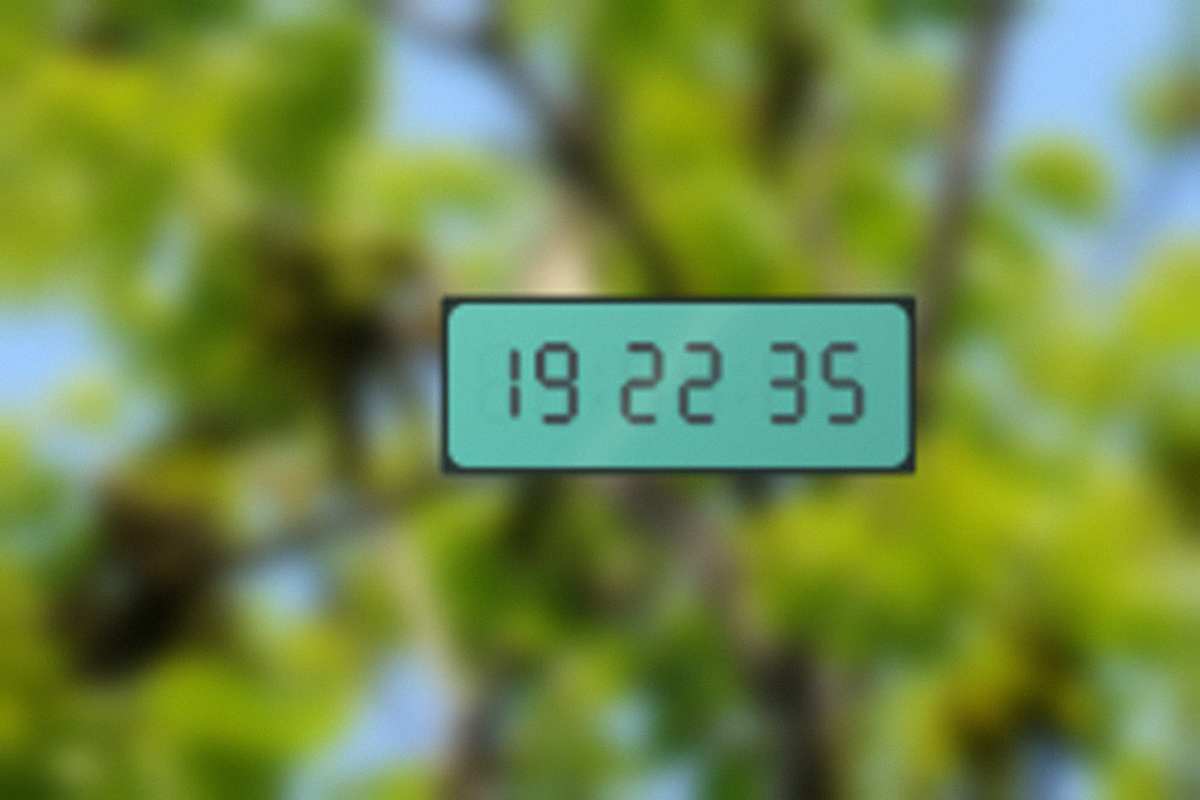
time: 19:22:35
